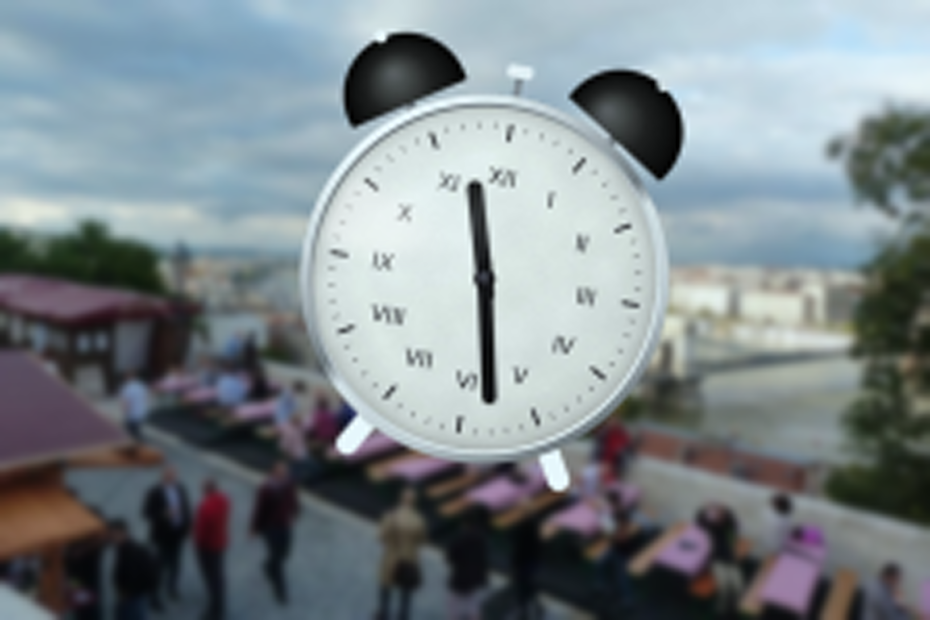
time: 11:28
